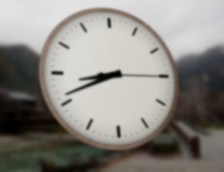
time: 8:41:15
